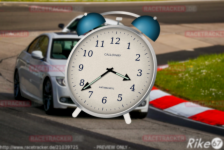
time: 3:38
